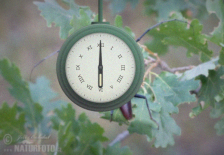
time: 6:00
